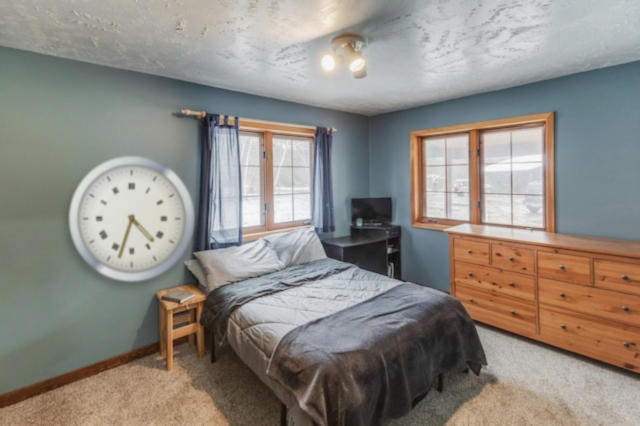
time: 4:33
